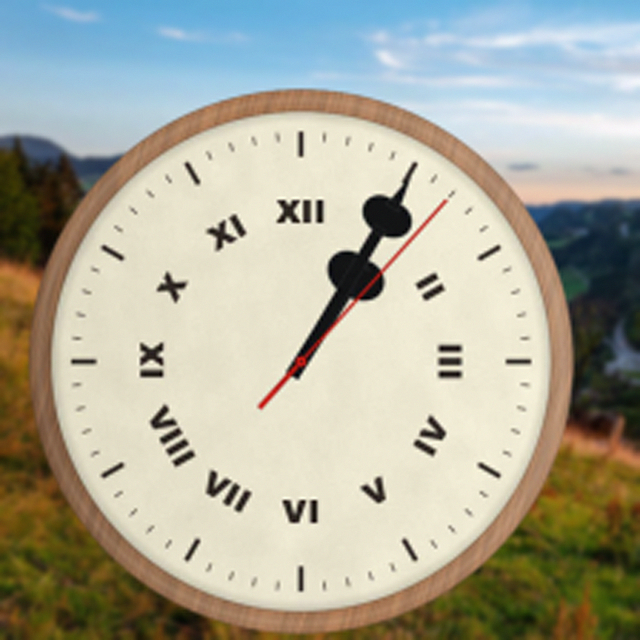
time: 1:05:07
